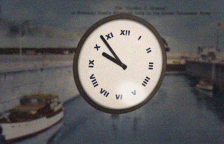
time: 9:53
